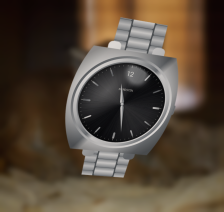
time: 11:28
